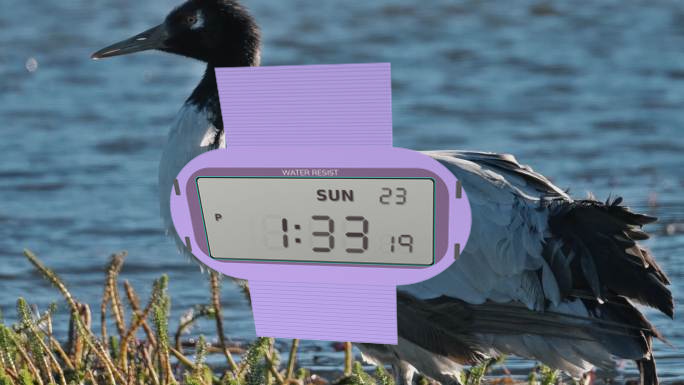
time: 1:33:19
